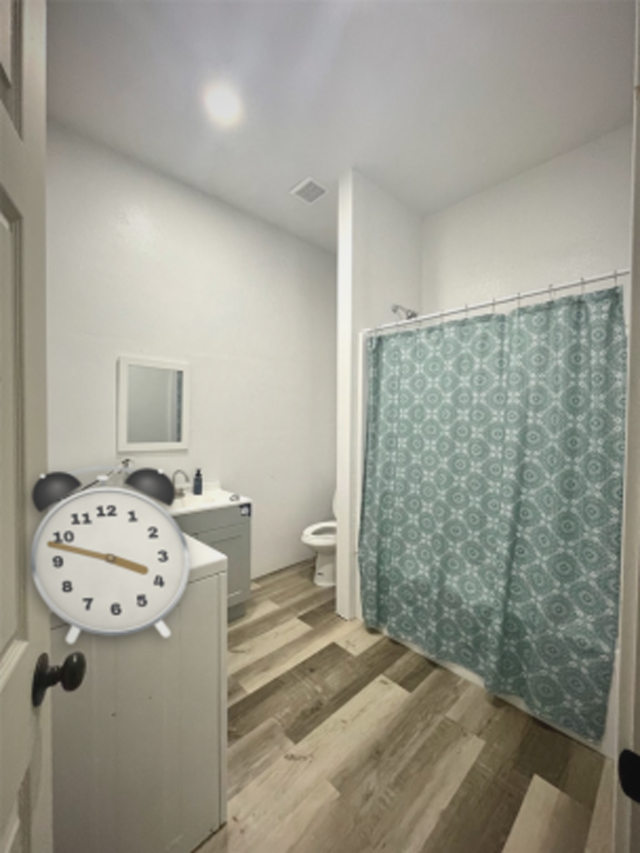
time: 3:48
